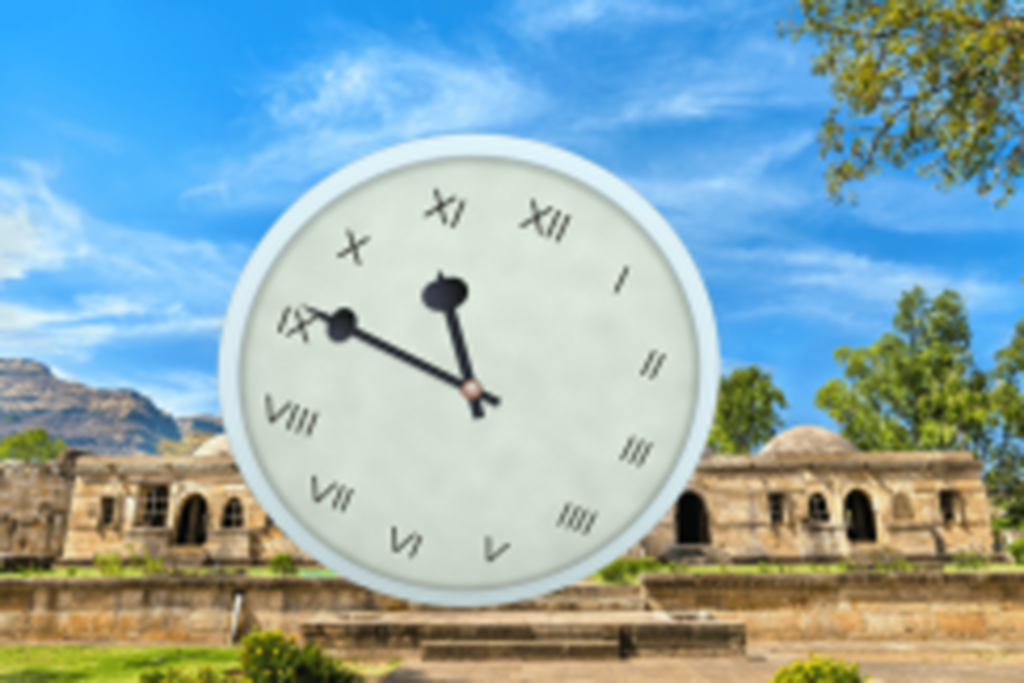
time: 10:46
